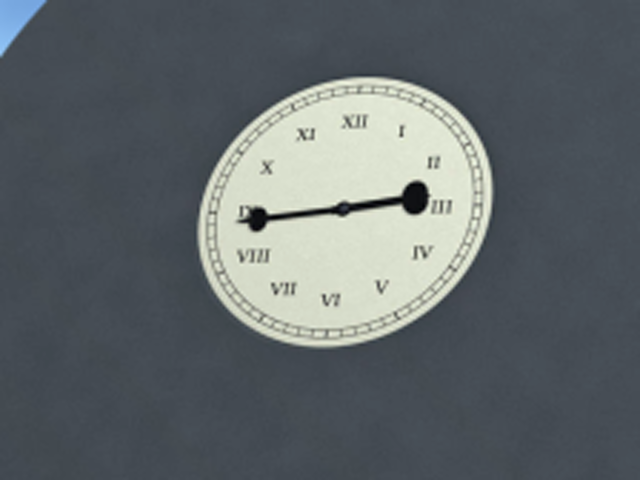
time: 2:44
